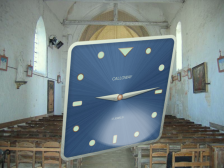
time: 9:14
